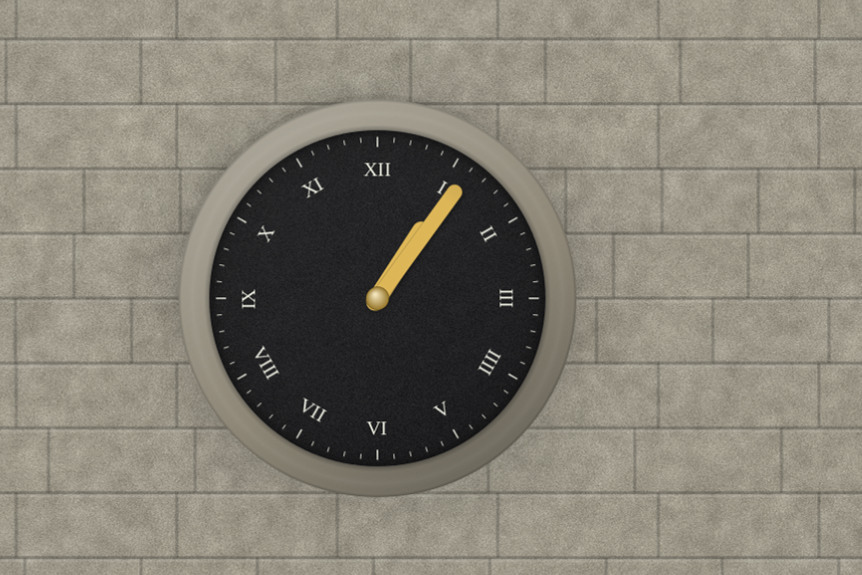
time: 1:06
